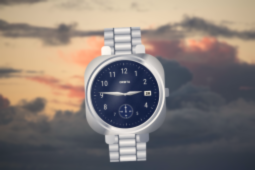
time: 2:46
